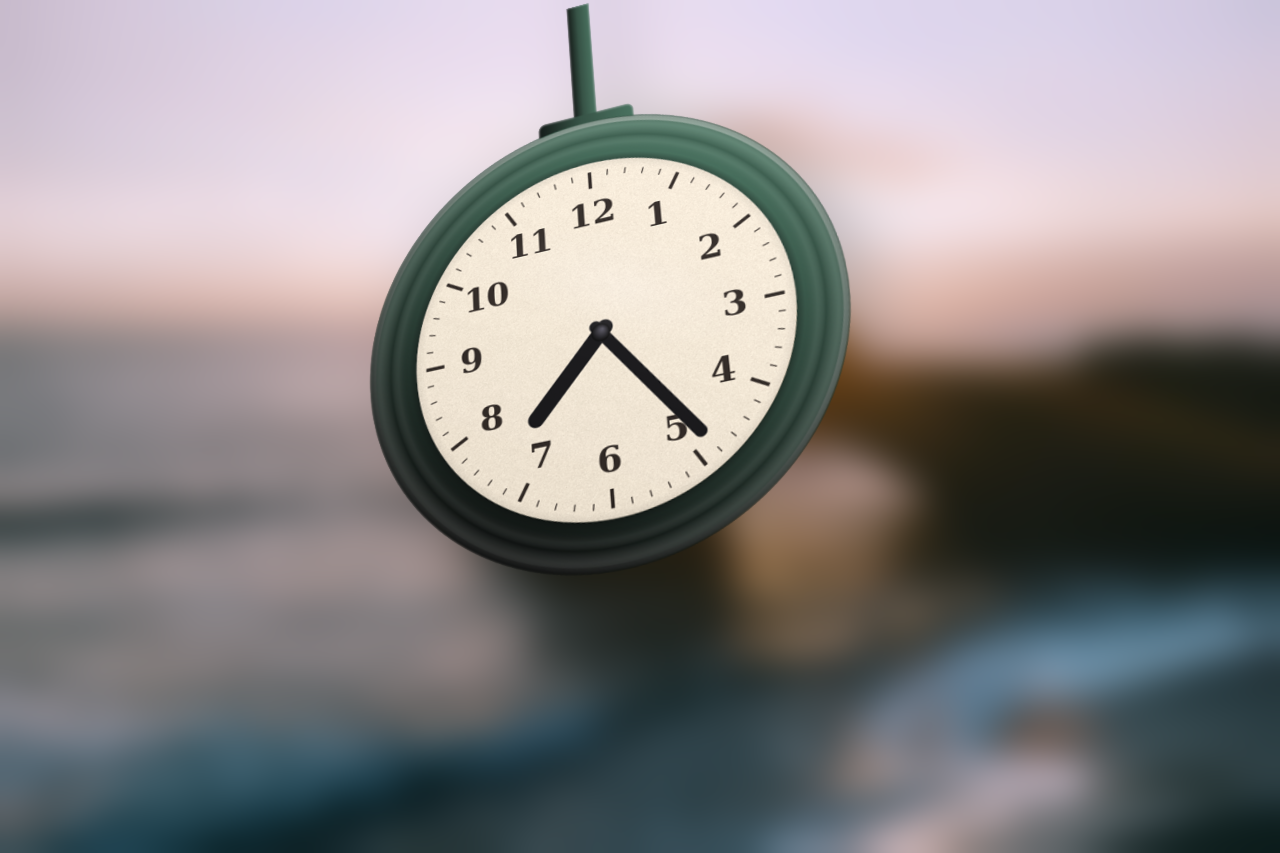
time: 7:24
